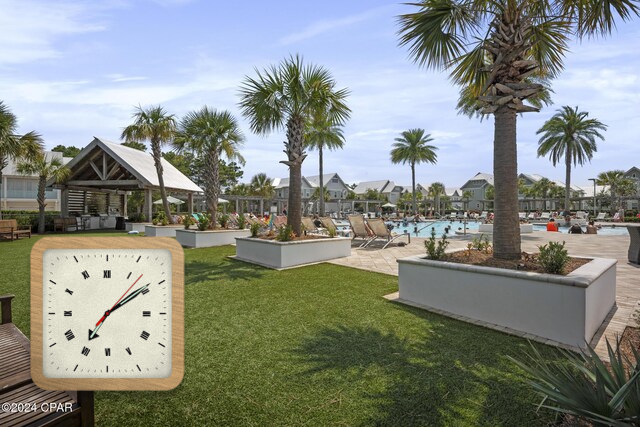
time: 7:09:07
